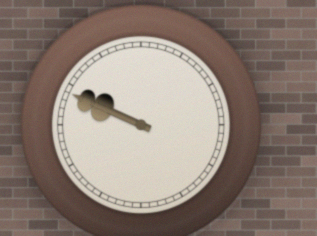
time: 9:49
